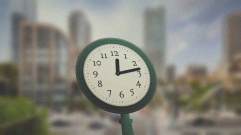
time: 12:13
